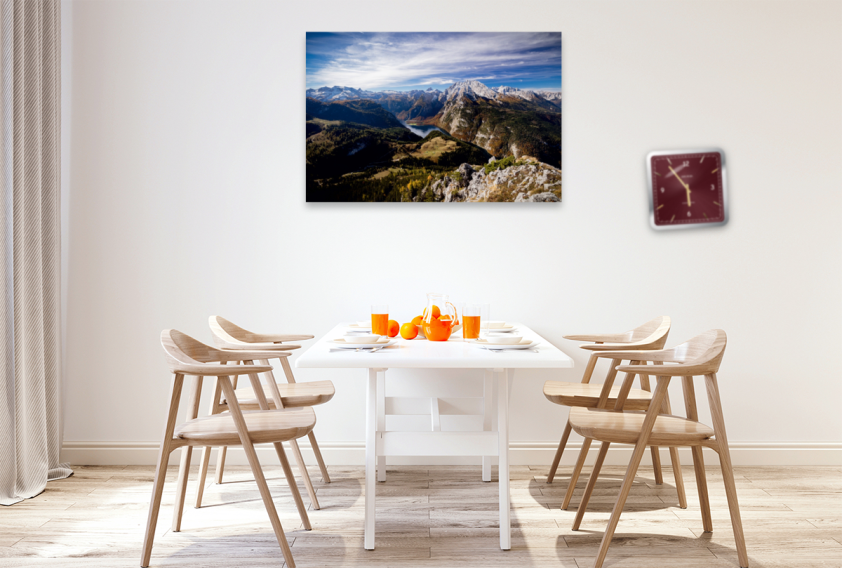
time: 5:54
